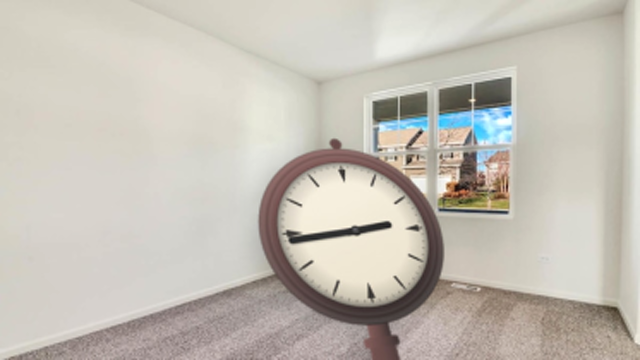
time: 2:44
